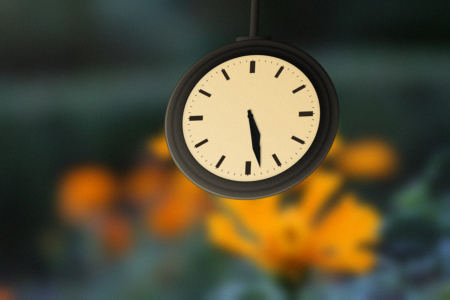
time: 5:28
